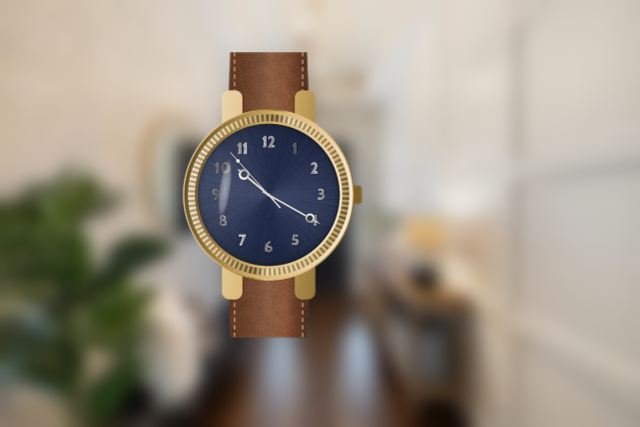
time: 10:19:53
